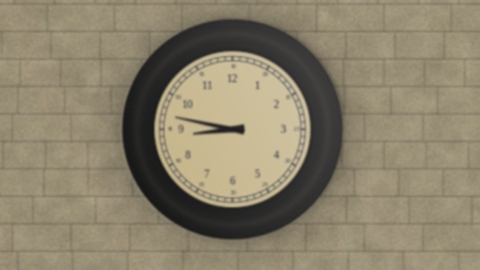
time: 8:47
